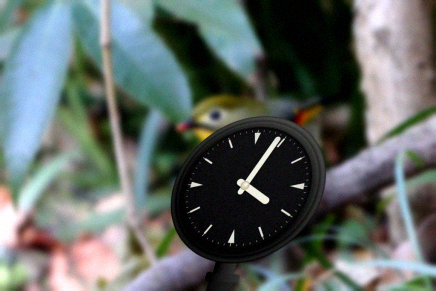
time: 4:04
